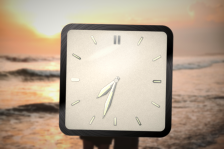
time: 7:33
